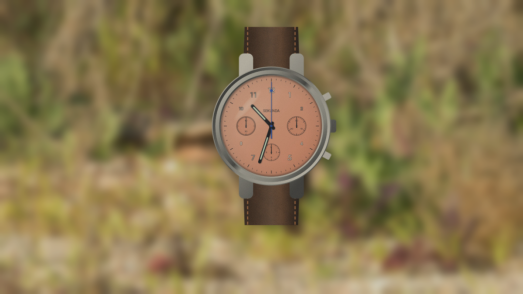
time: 10:33
